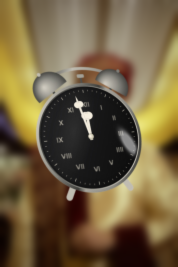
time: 11:58
